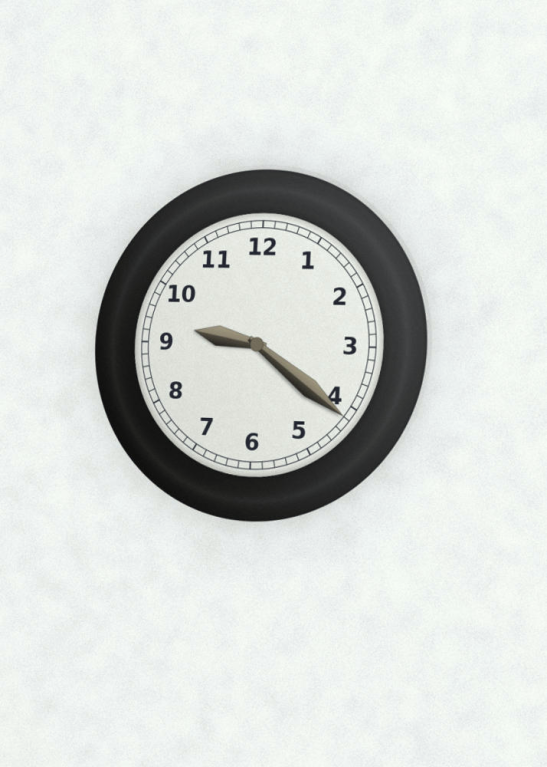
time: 9:21
